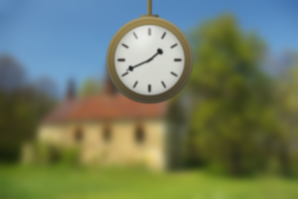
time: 1:41
